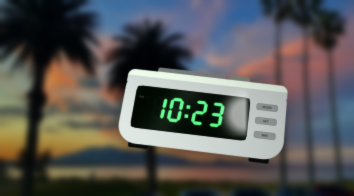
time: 10:23
